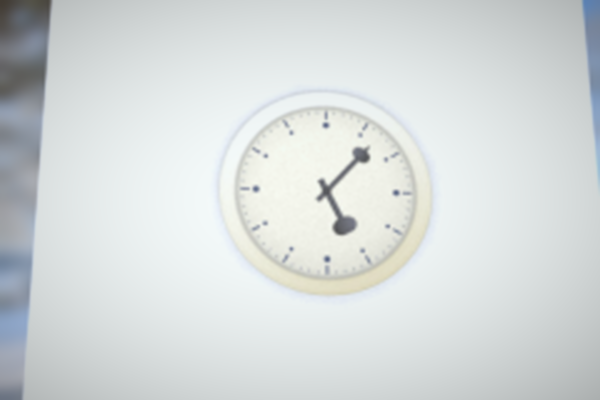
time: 5:07
